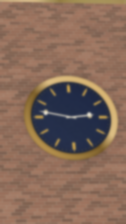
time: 2:47
